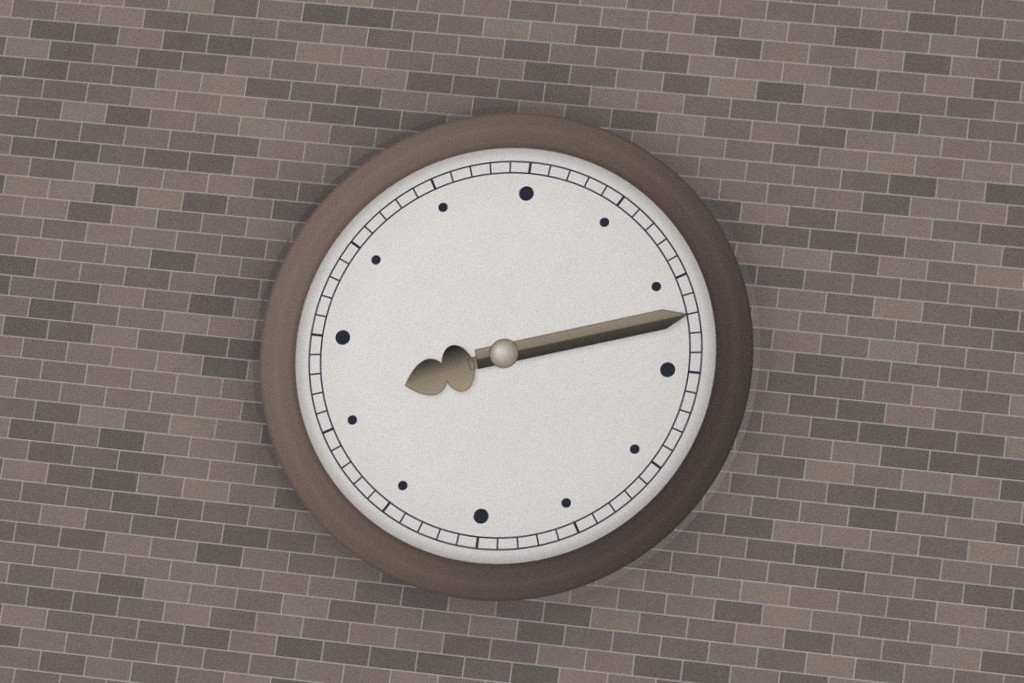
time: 8:12
